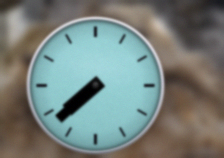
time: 7:38
